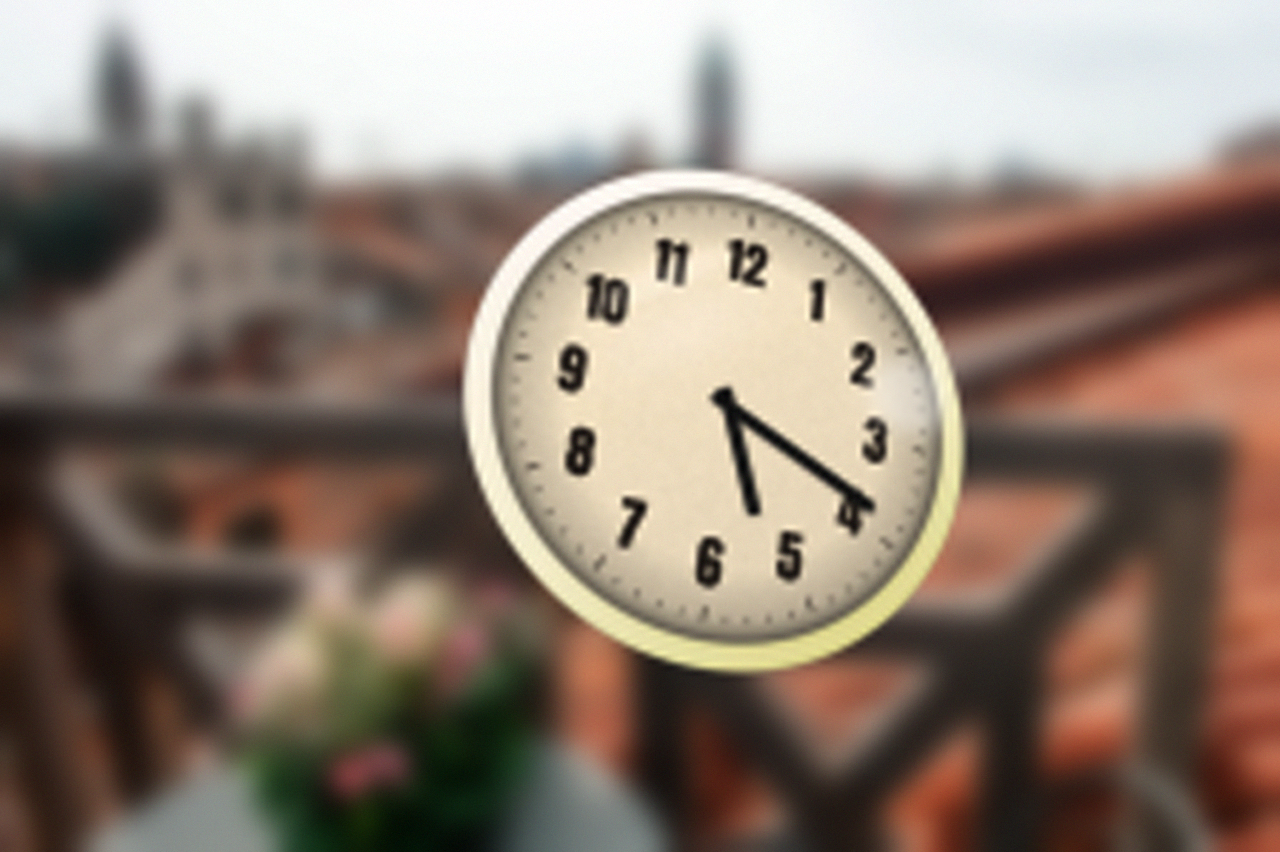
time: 5:19
